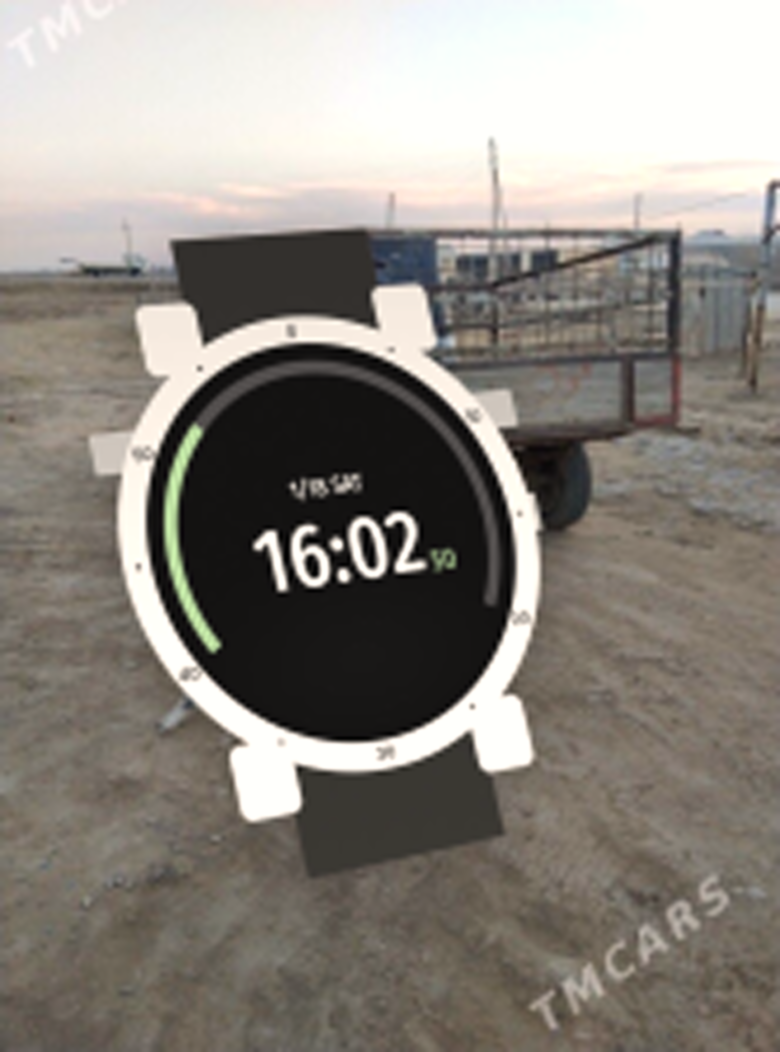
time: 16:02
